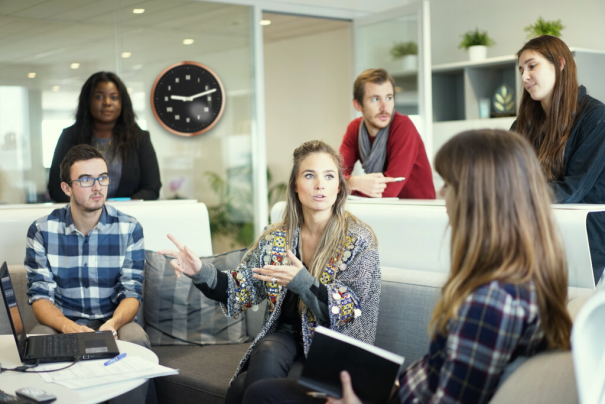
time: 9:12
